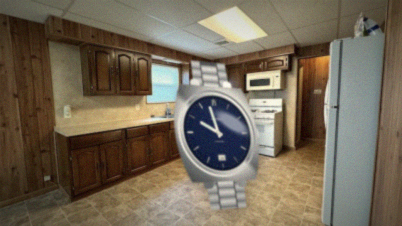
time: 9:58
